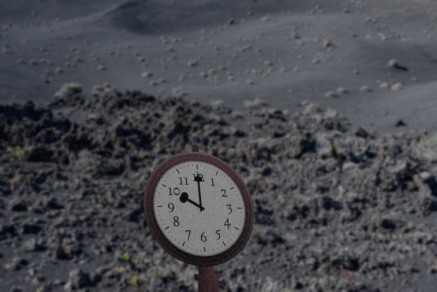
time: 10:00
